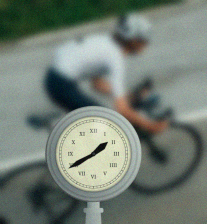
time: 1:40
